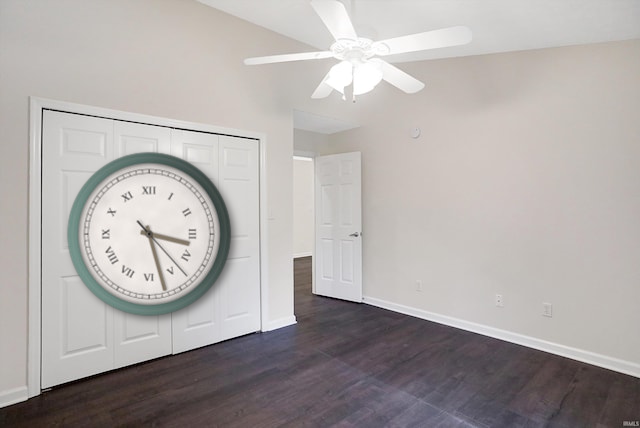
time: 3:27:23
